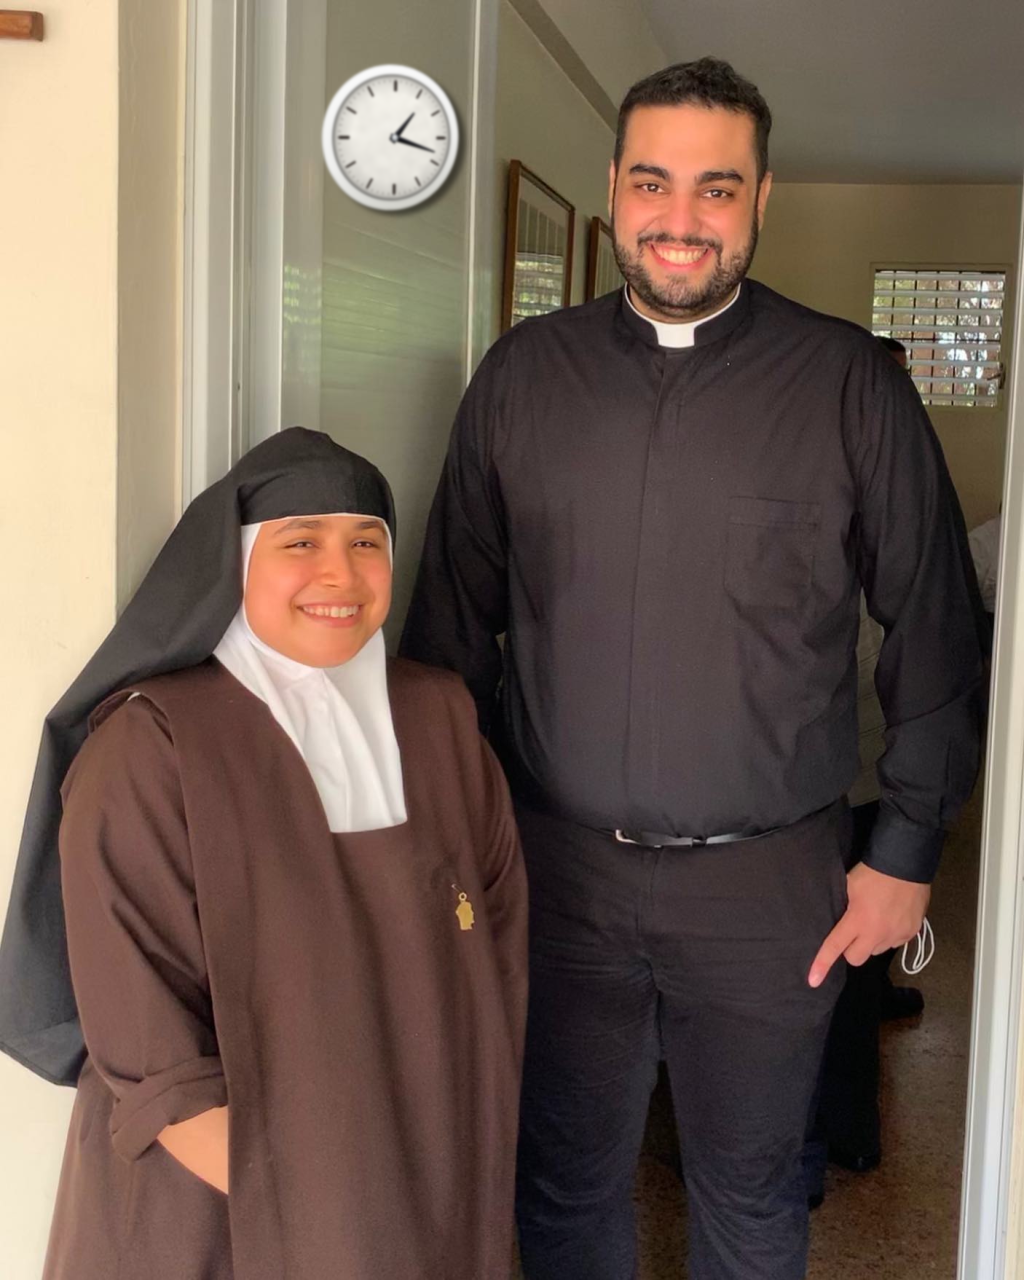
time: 1:18
